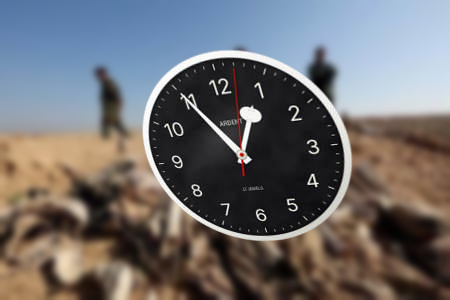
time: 12:55:02
